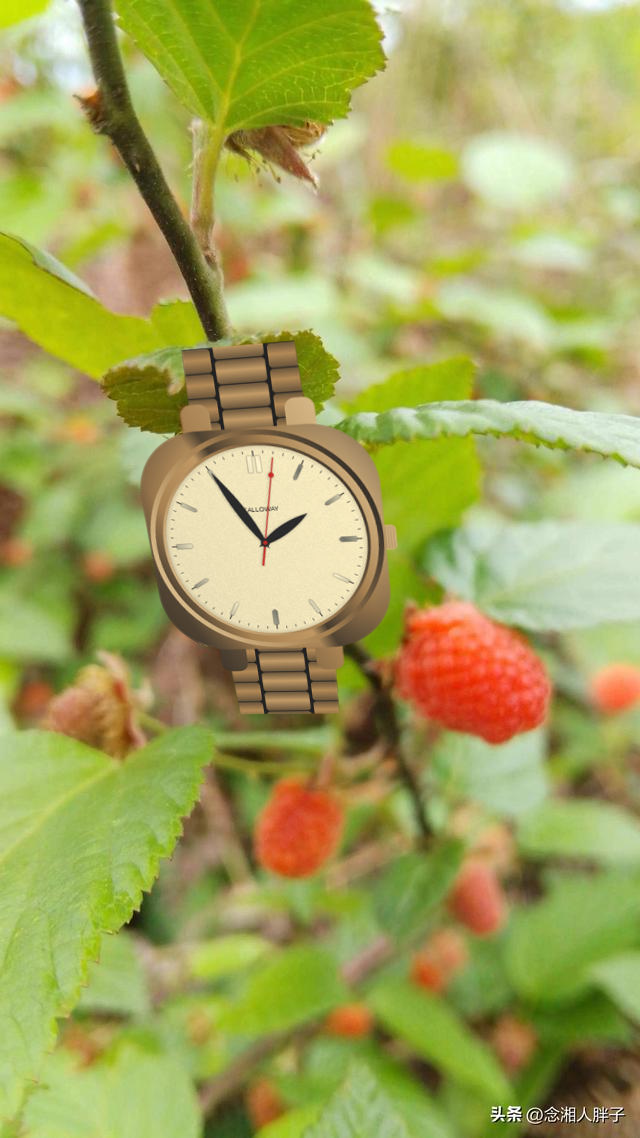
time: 1:55:02
